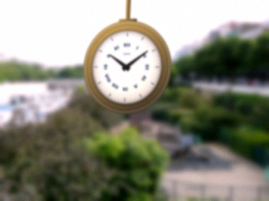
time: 10:09
